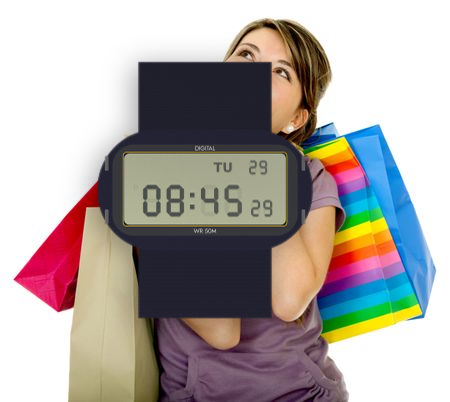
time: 8:45:29
